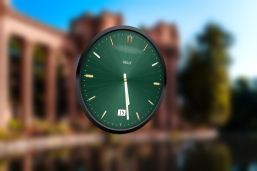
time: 5:28
